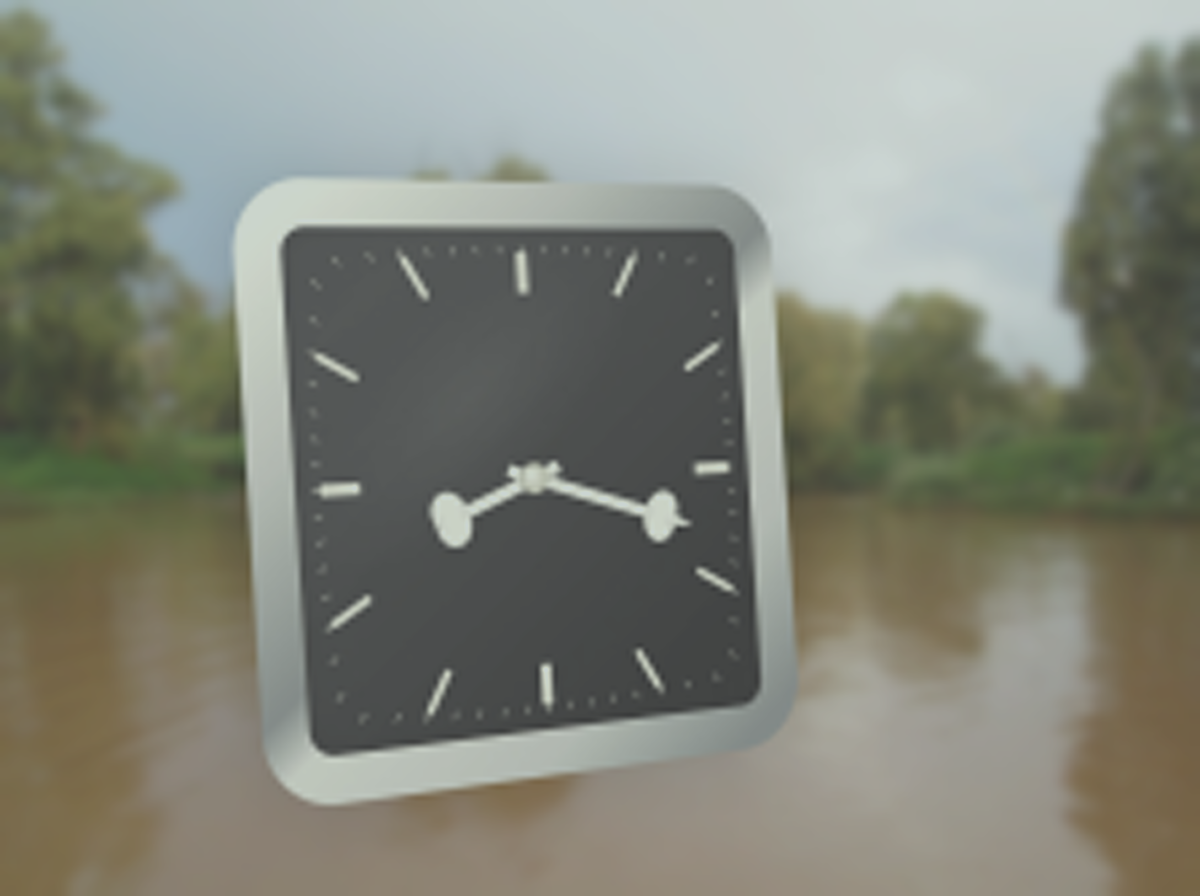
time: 8:18
